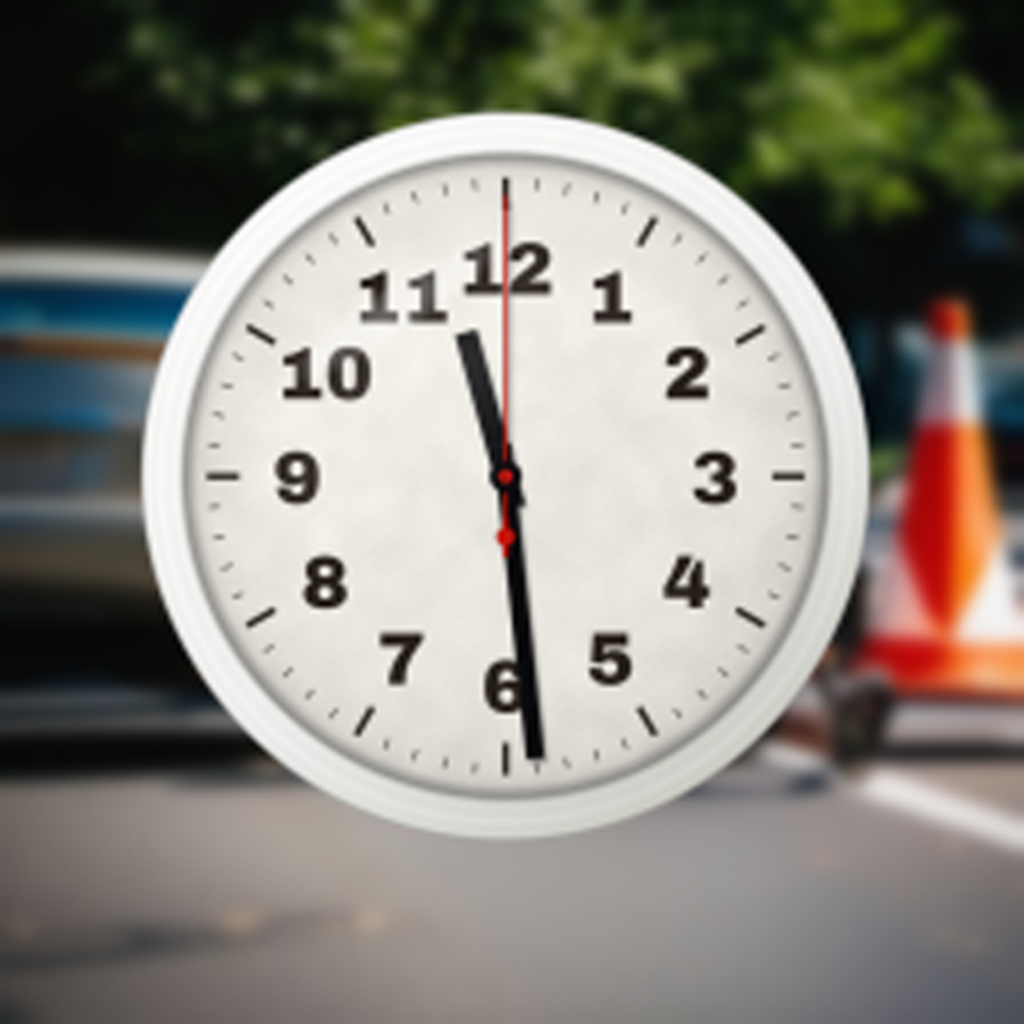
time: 11:29:00
